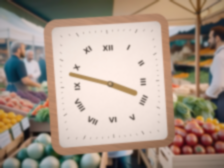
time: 3:48
